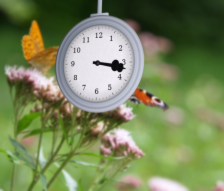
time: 3:17
